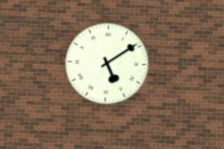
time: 5:09
